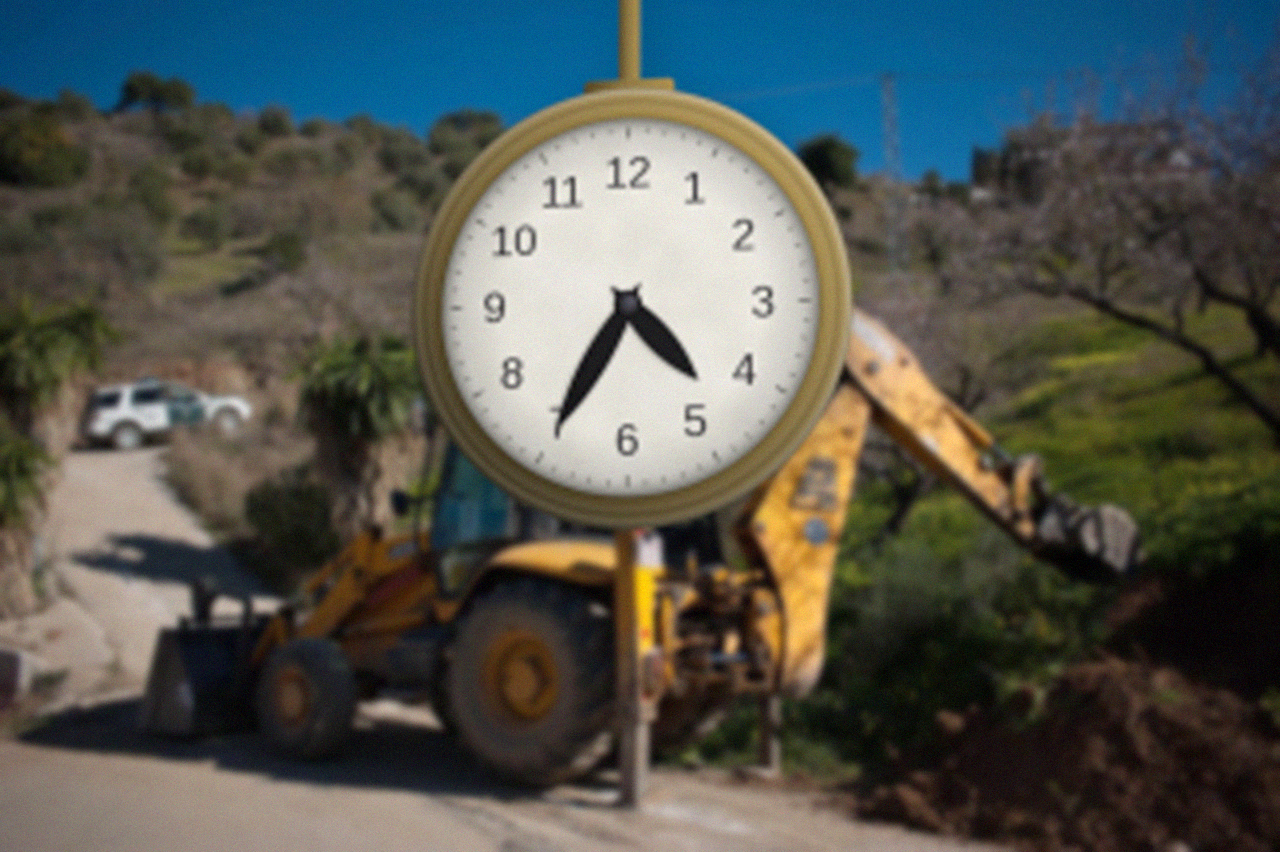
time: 4:35
